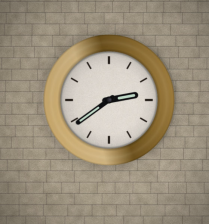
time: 2:39
